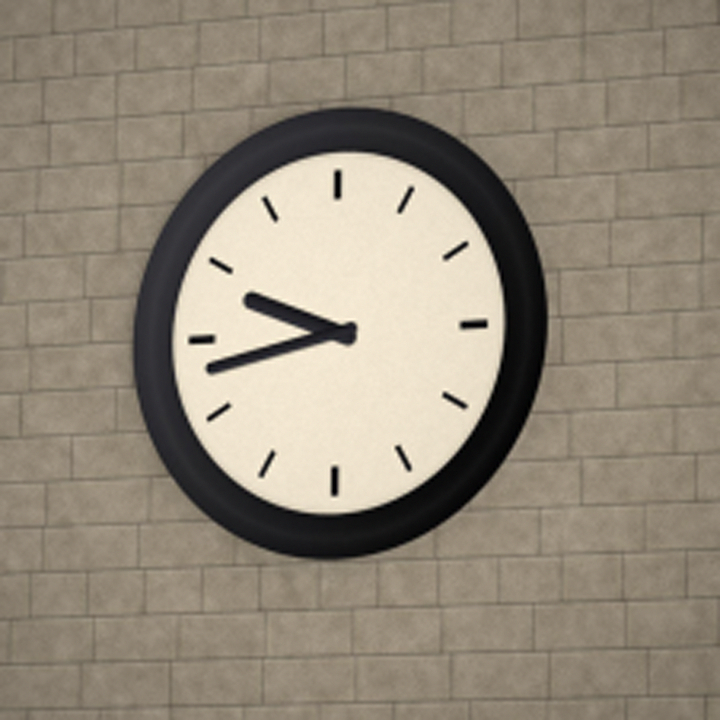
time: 9:43
